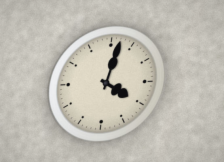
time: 4:02
